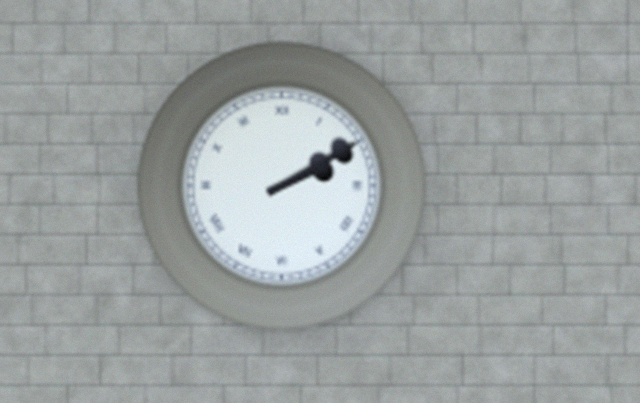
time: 2:10
